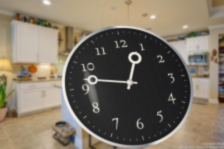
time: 12:47
